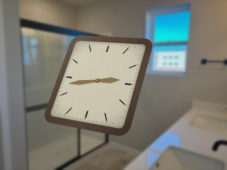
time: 2:43
